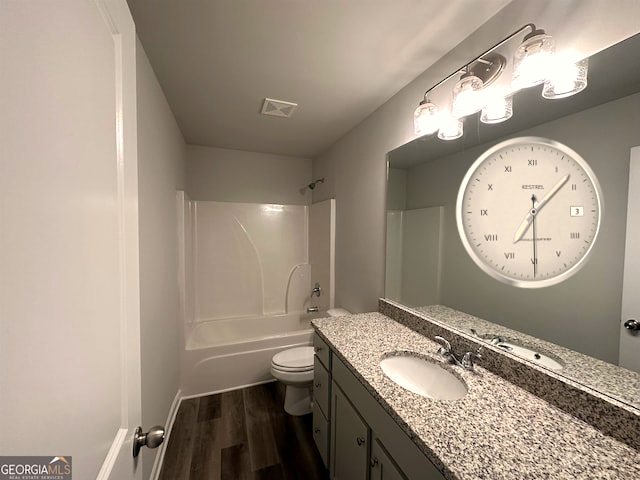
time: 7:07:30
